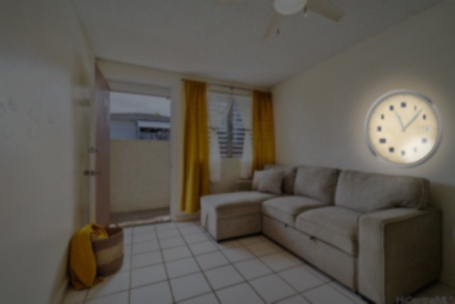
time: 11:07
